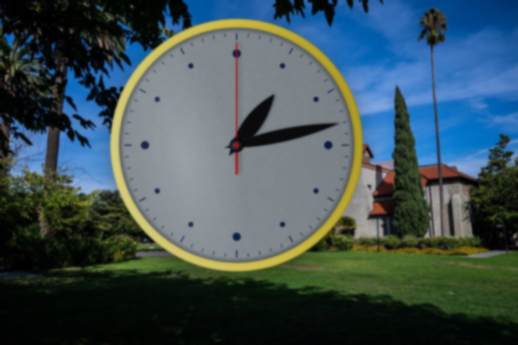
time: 1:13:00
